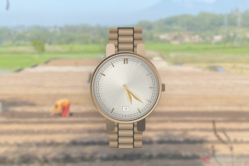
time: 5:22
